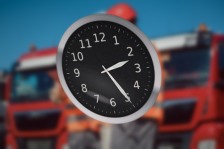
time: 2:25
